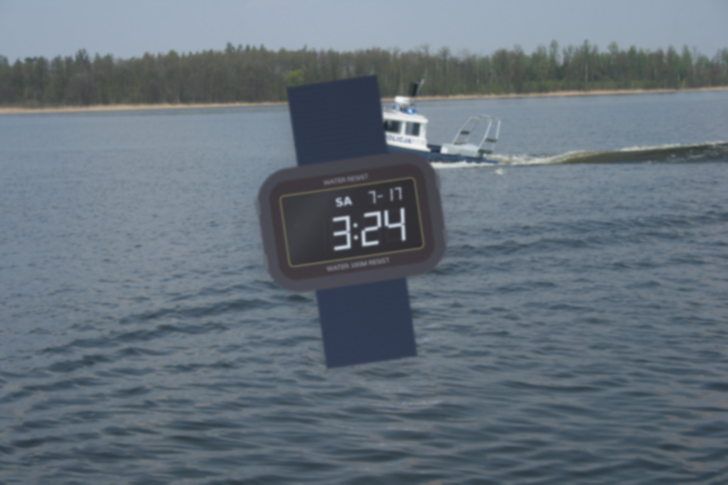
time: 3:24
